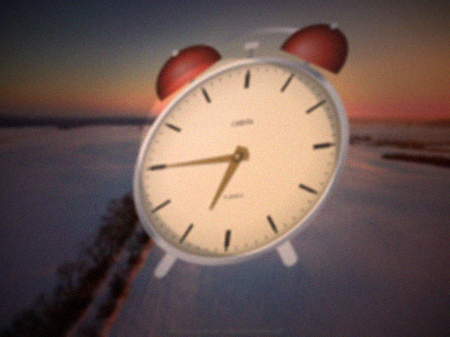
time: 6:45
